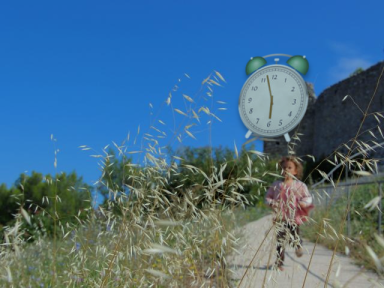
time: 5:57
